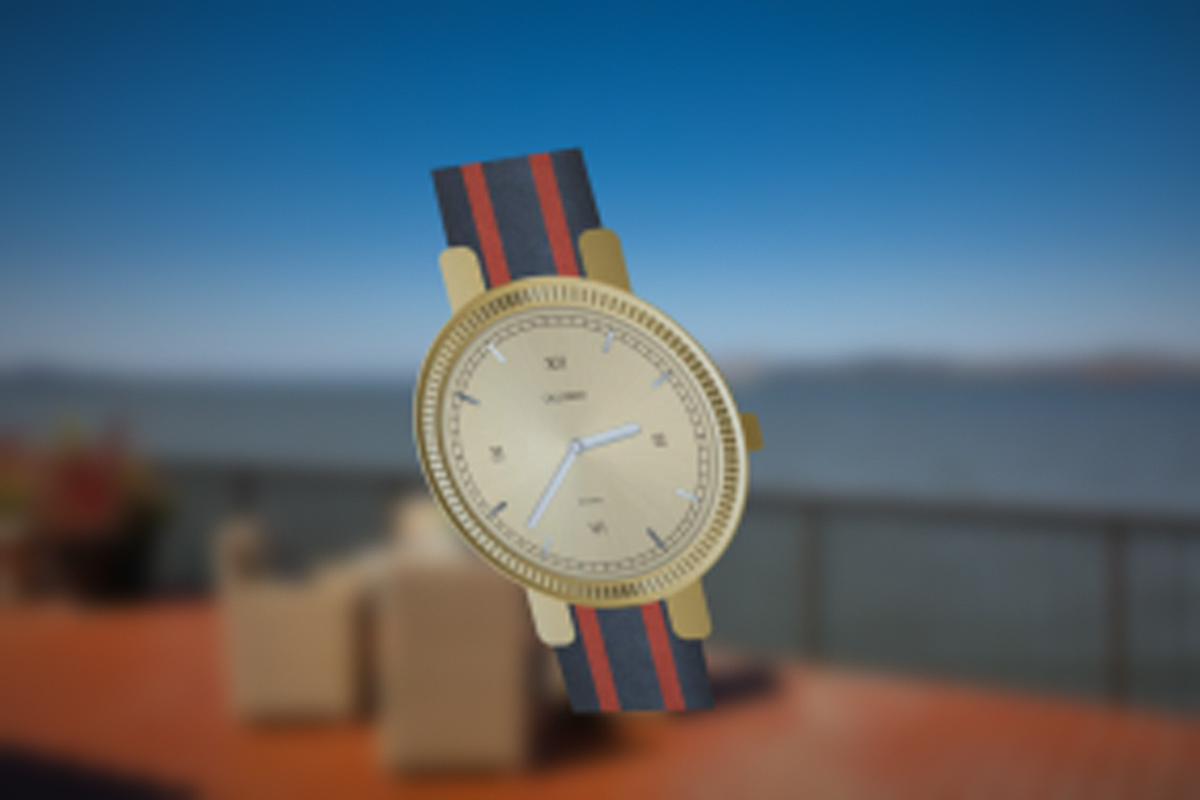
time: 2:37
